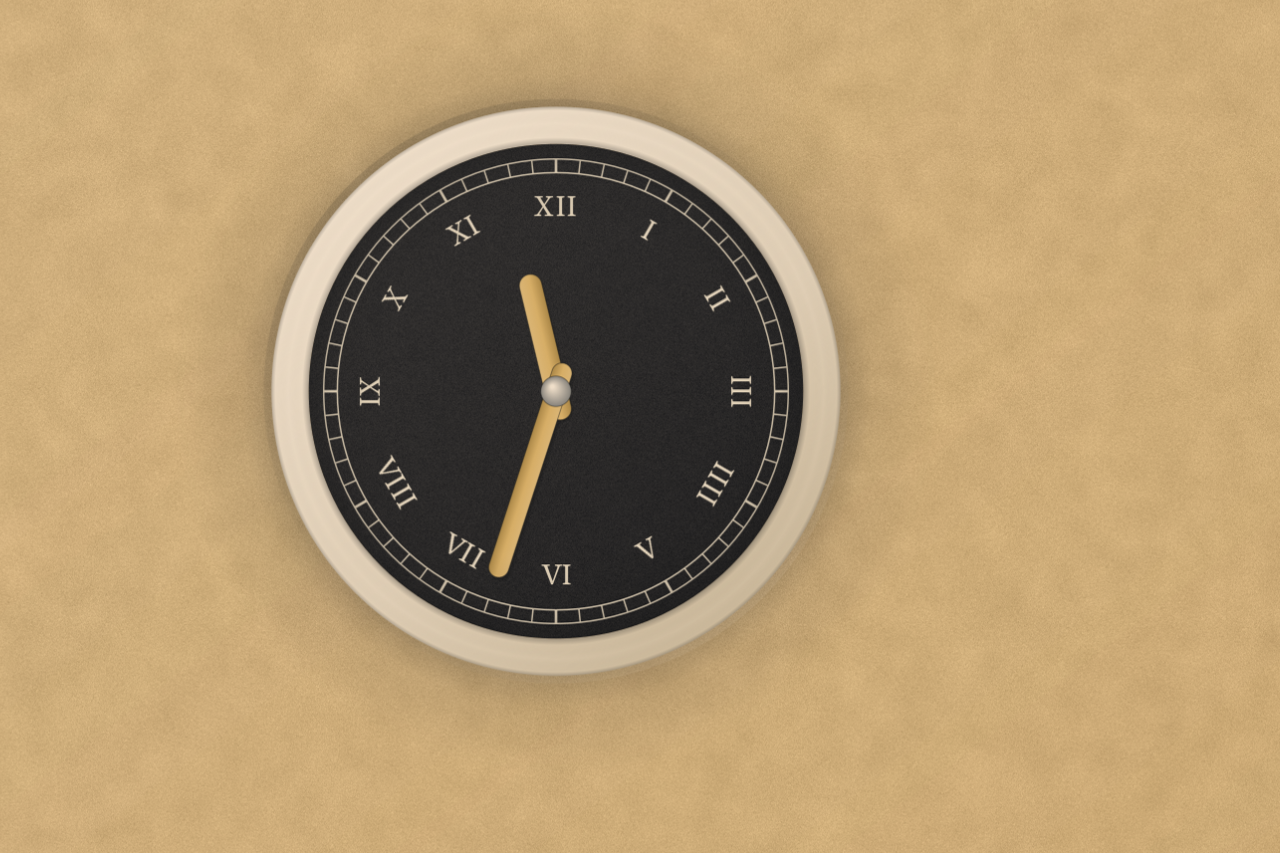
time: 11:33
